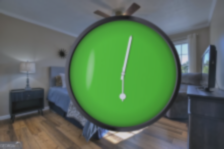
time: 6:02
